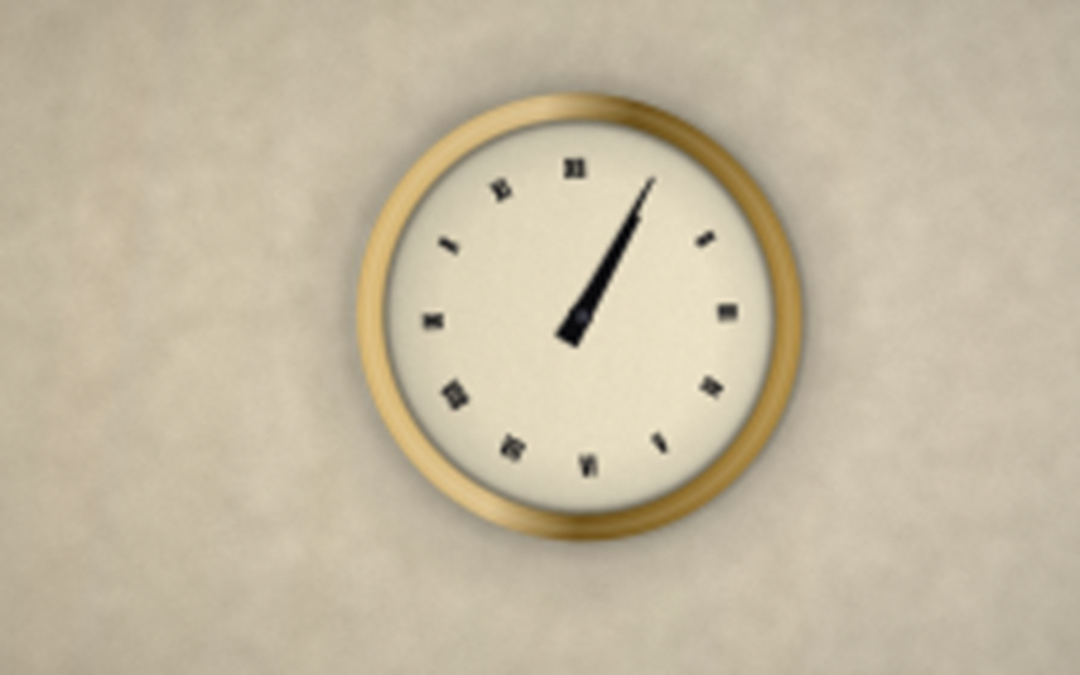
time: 1:05
